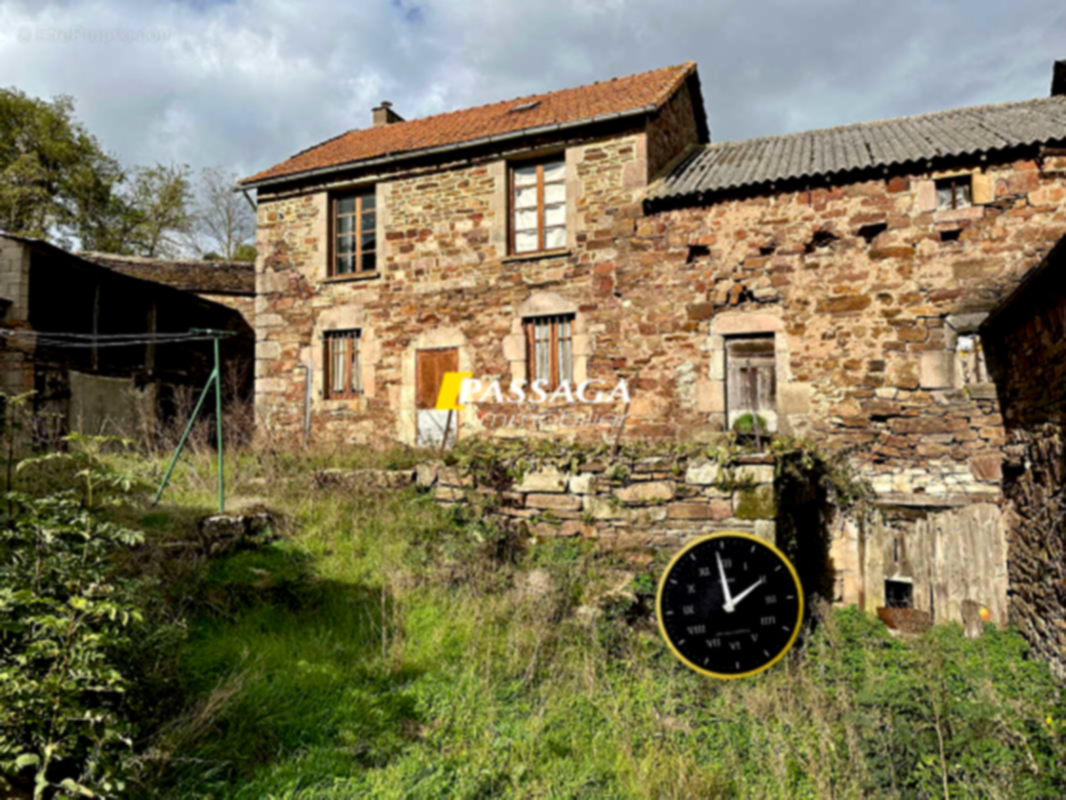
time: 1:59
